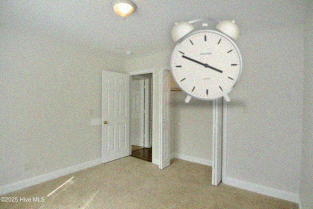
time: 3:49
